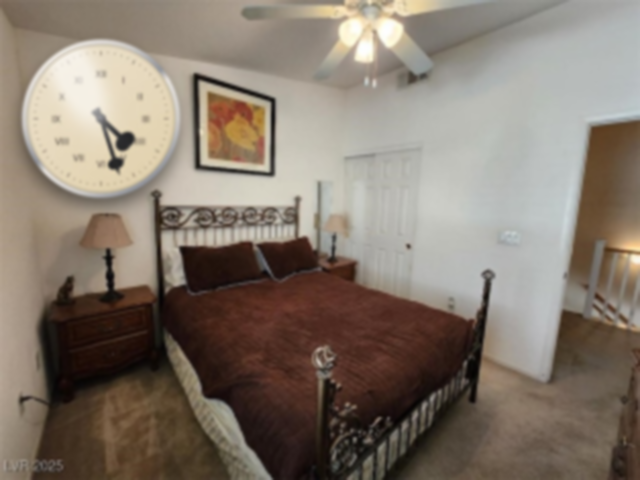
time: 4:27
